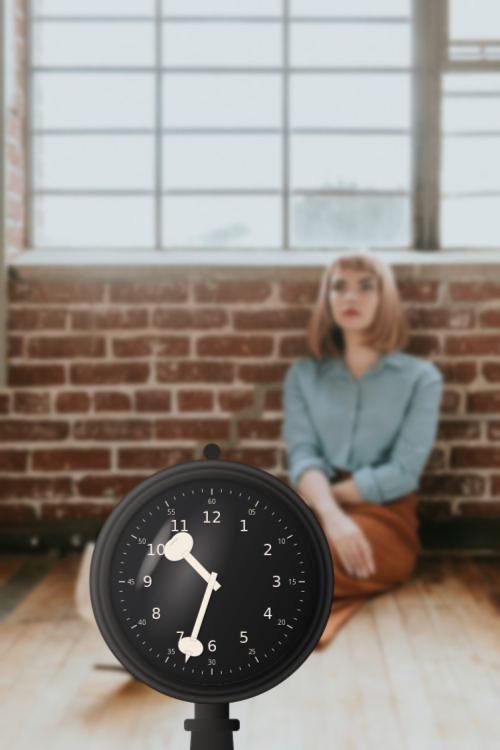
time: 10:33
